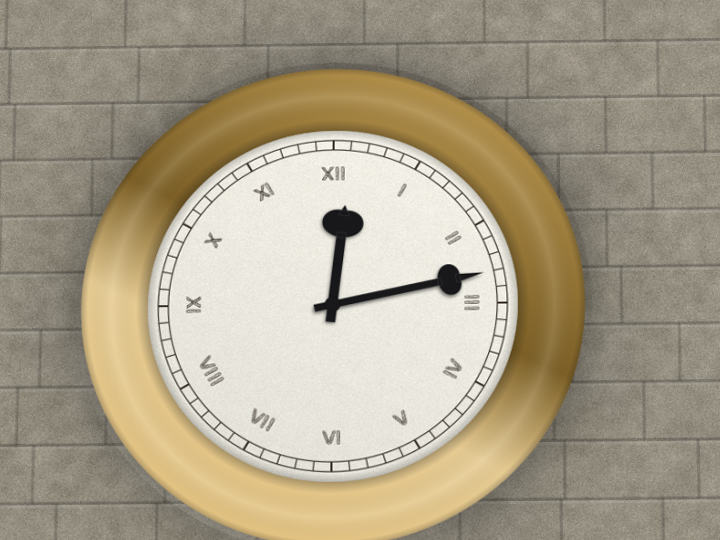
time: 12:13
